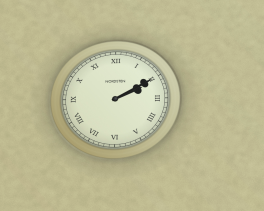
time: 2:10
